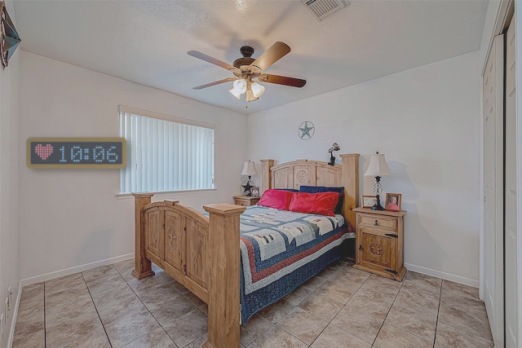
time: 10:06
